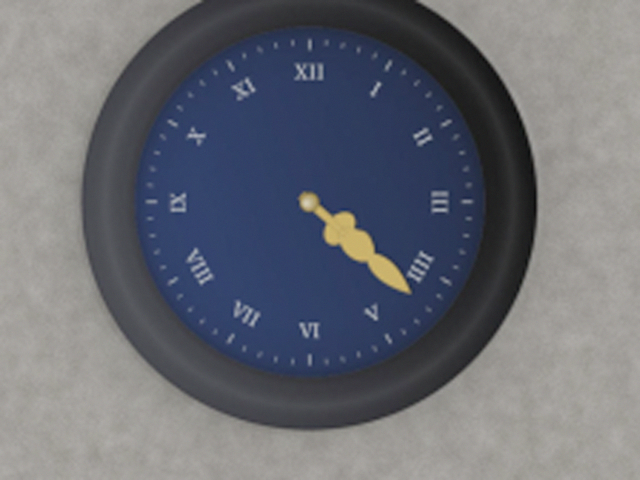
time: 4:22
